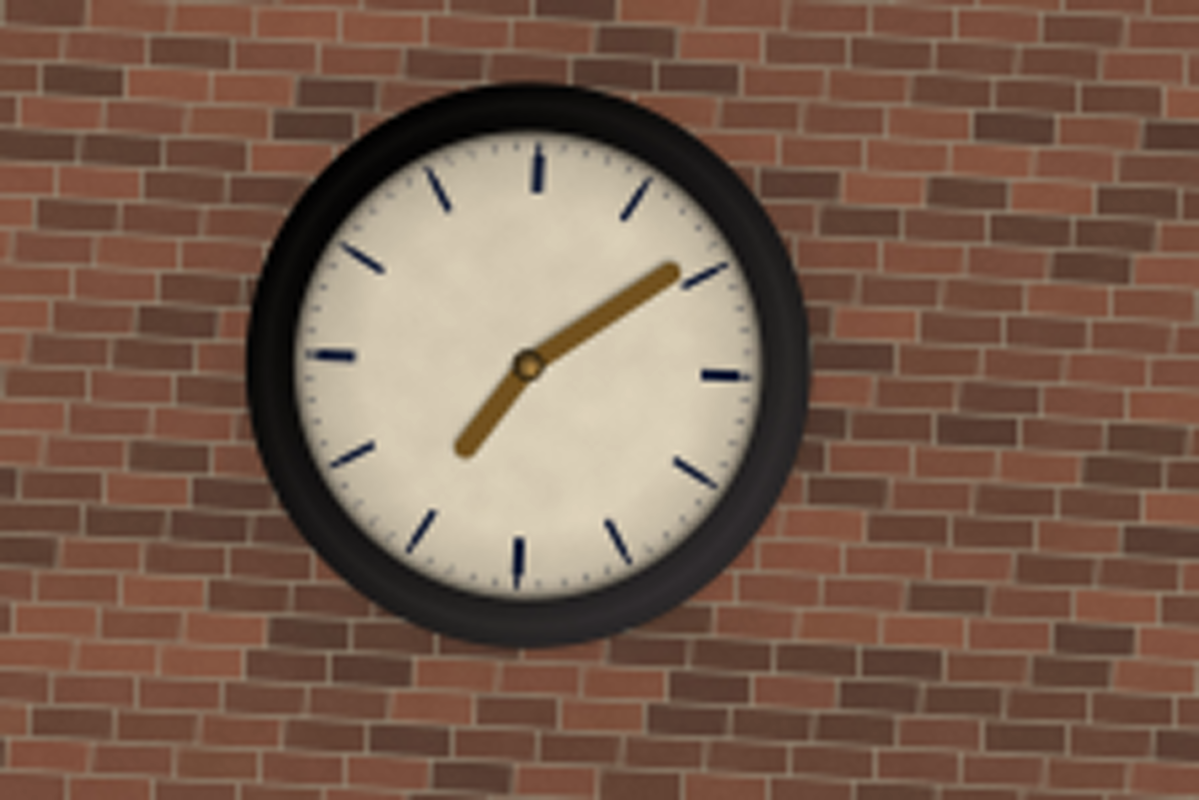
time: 7:09
